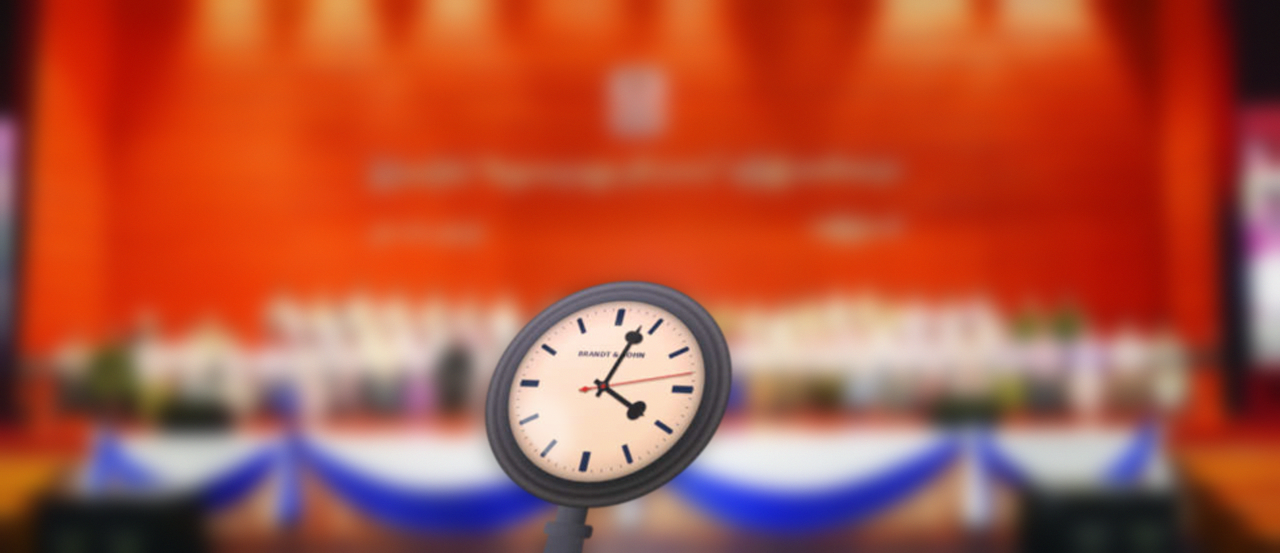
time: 4:03:13
